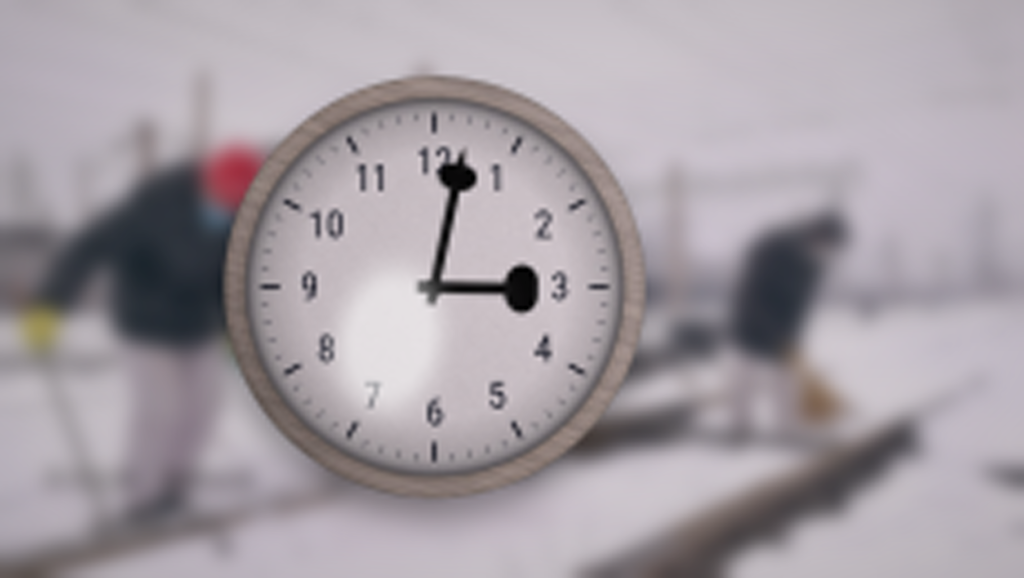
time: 3:02
